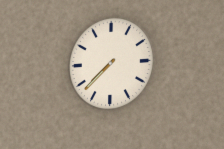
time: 7:38
